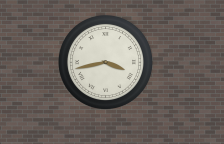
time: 3:43
